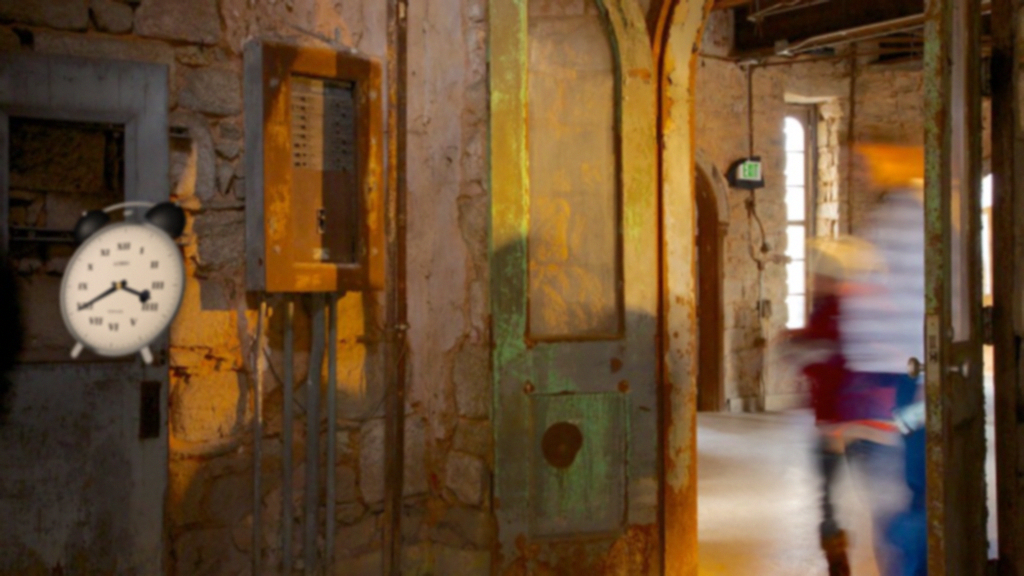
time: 3:40
